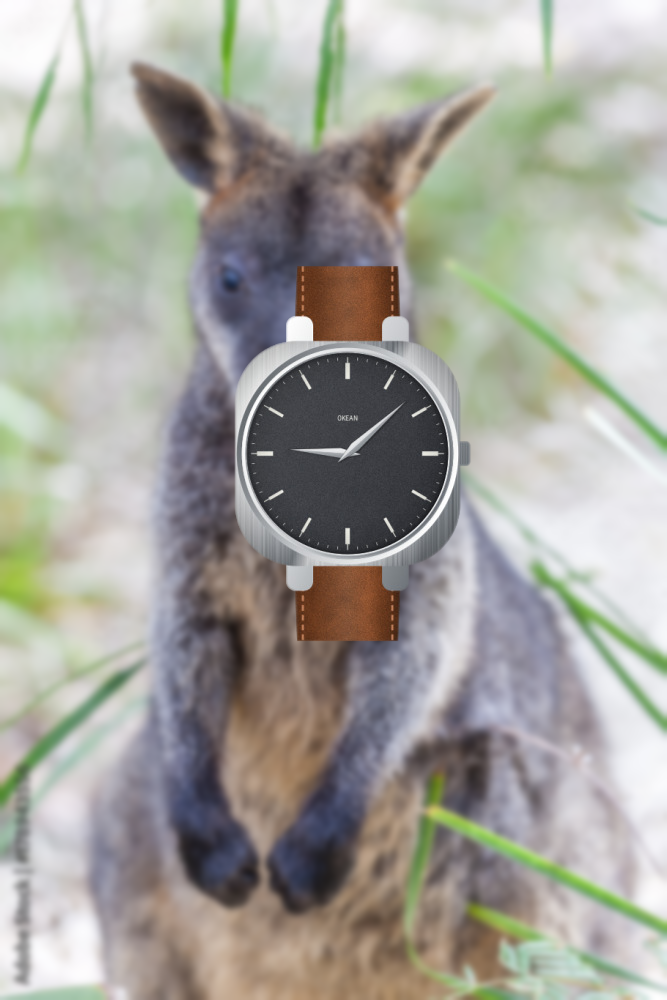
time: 9:08
